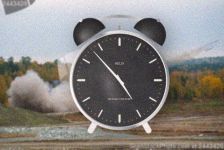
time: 4:53
